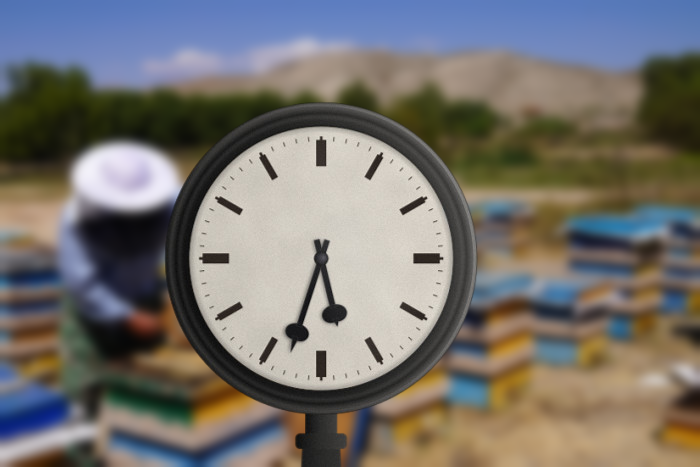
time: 5:33
